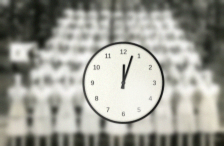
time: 12:03
